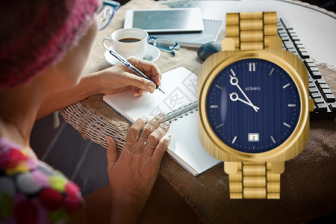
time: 9:54
